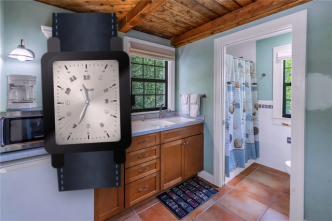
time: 11:34
